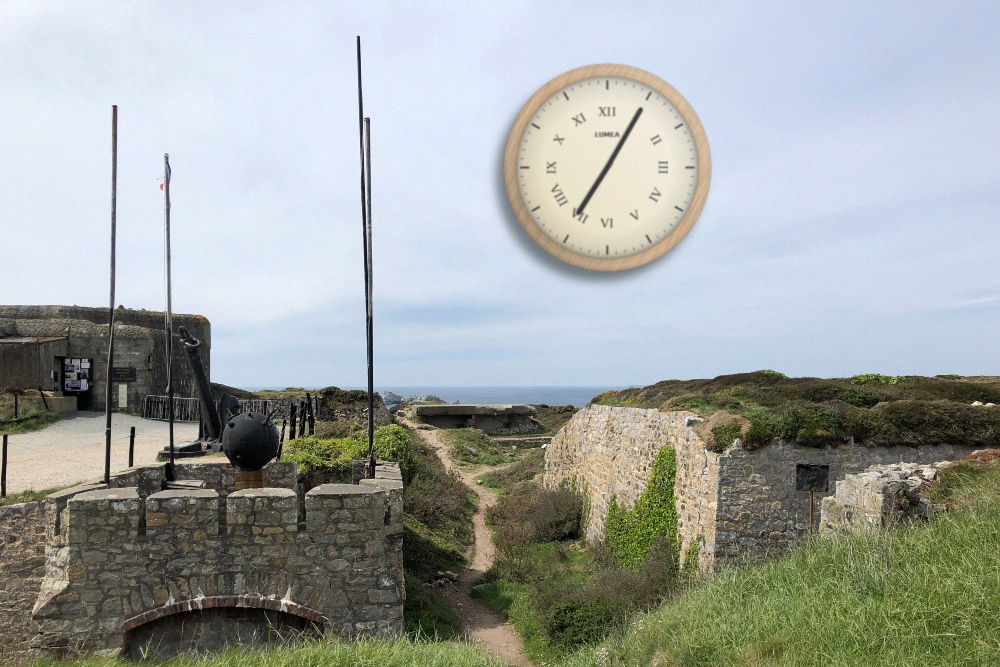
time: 7:05
